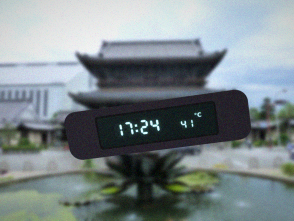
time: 17:24
